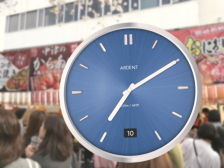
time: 7:10
